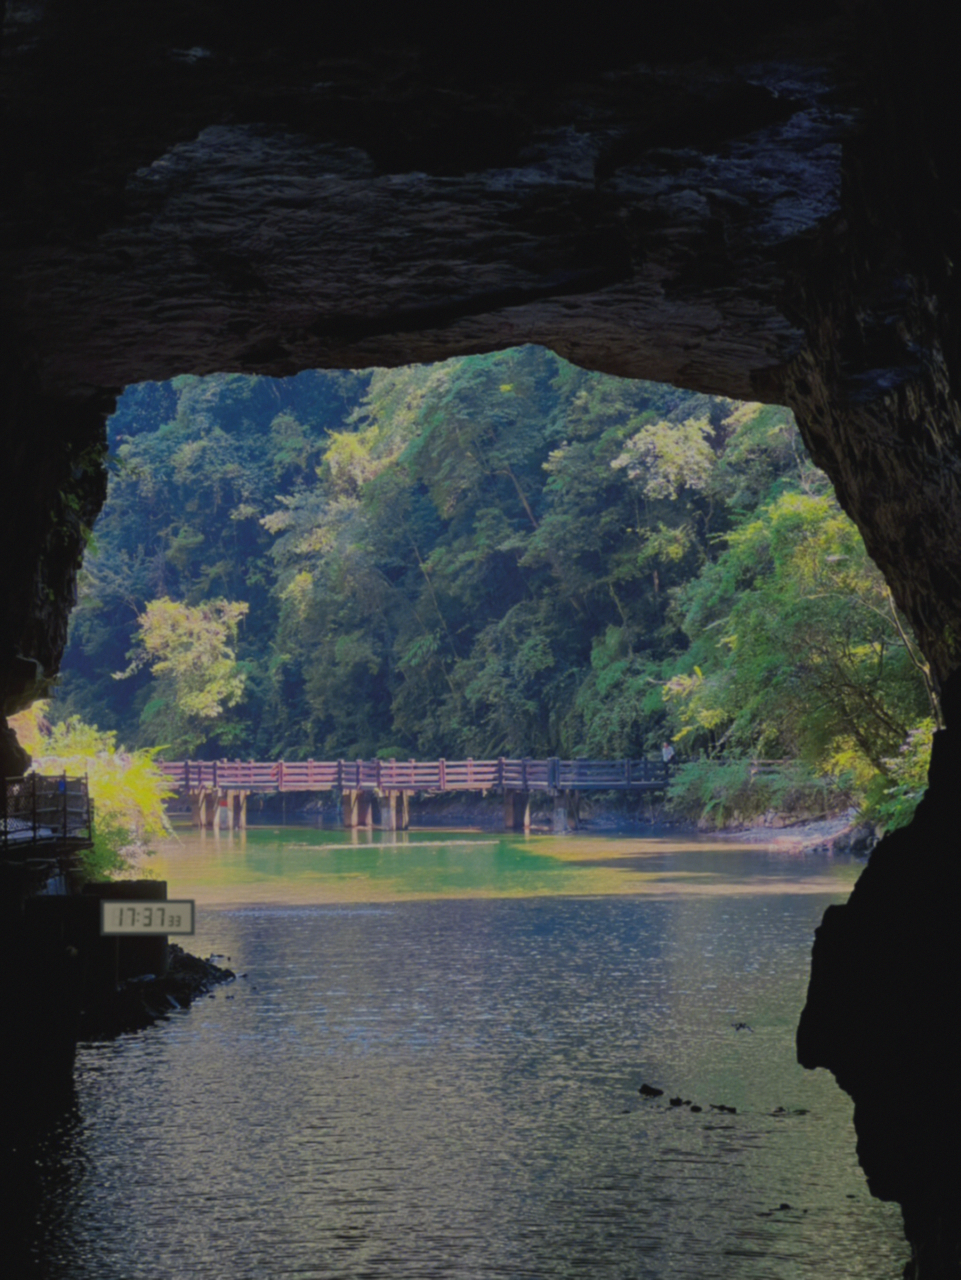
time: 17:37
